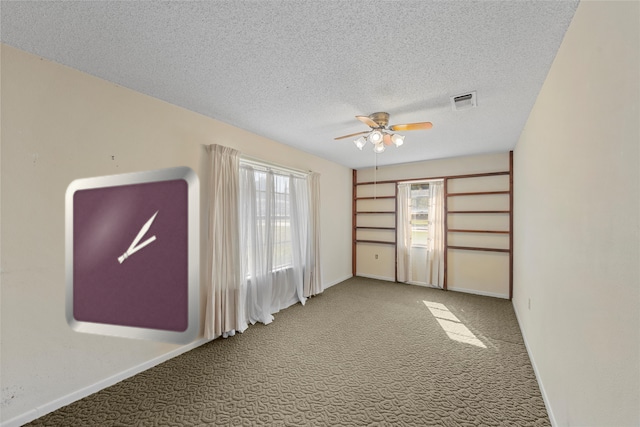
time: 2:07
